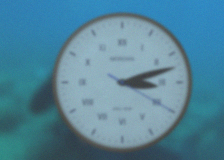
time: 3:12:20
